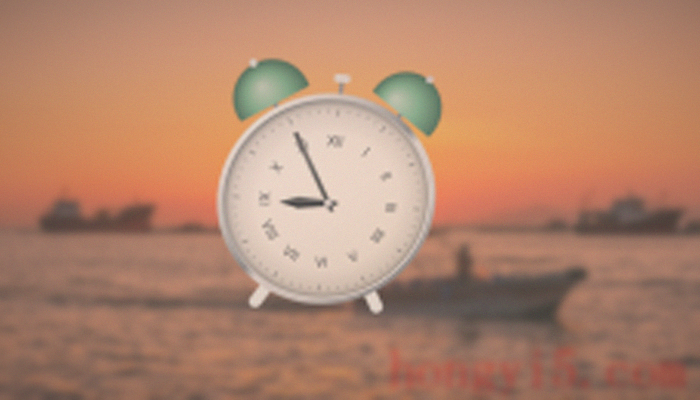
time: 8:55
